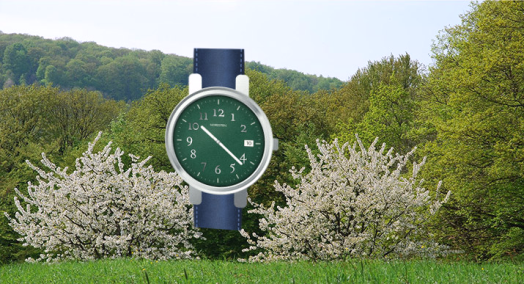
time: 10:22
